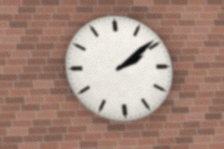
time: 2:09
